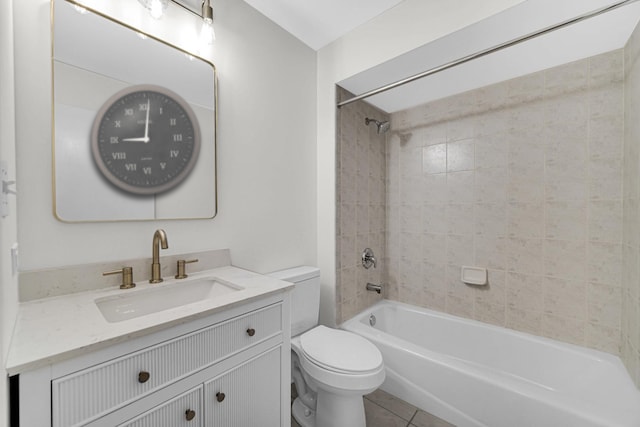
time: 9:01
